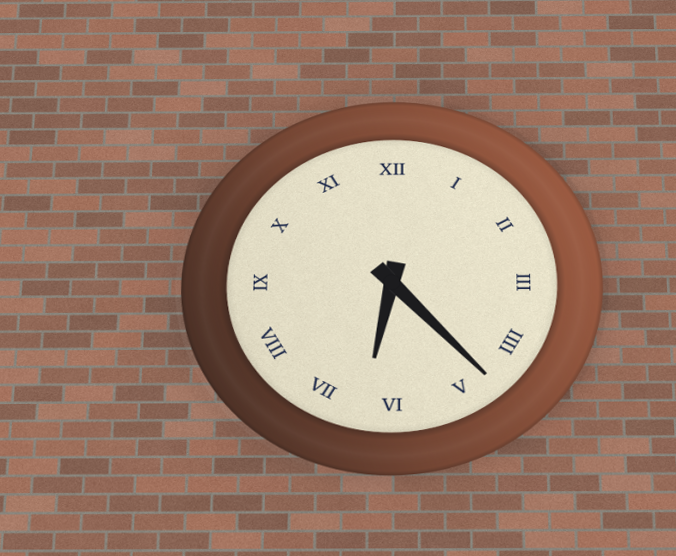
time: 6:23
